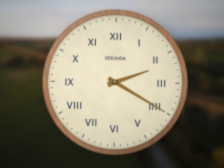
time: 2:20
